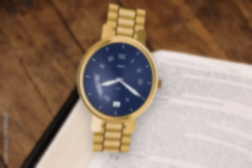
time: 8:20
